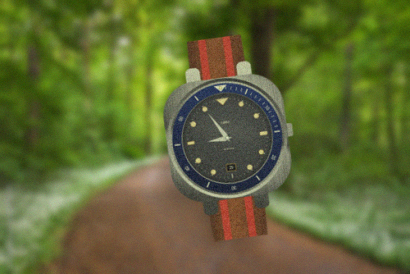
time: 8:55
